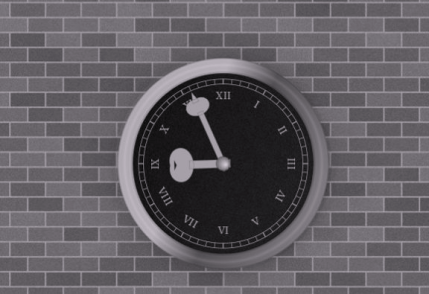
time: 8:56
